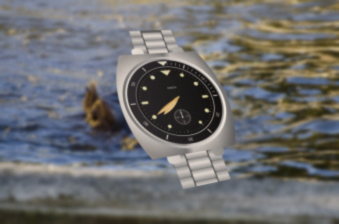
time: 7:40
